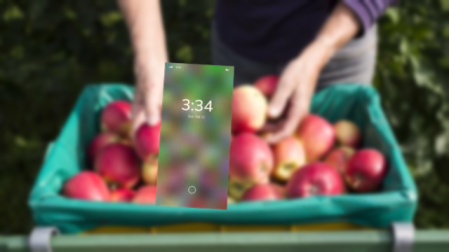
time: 3:34
